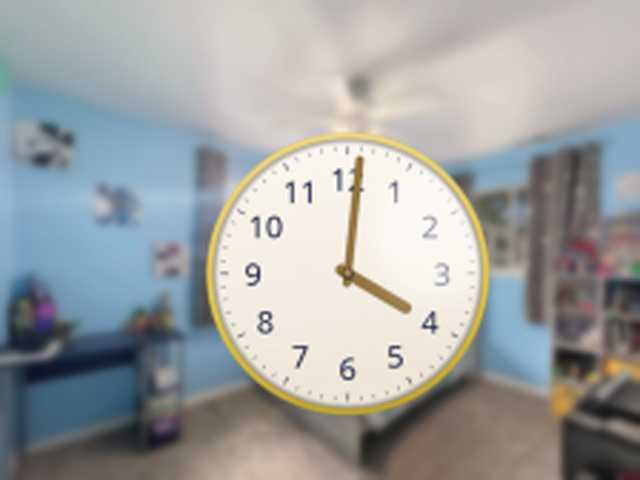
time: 4:01
